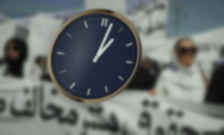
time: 1:02
